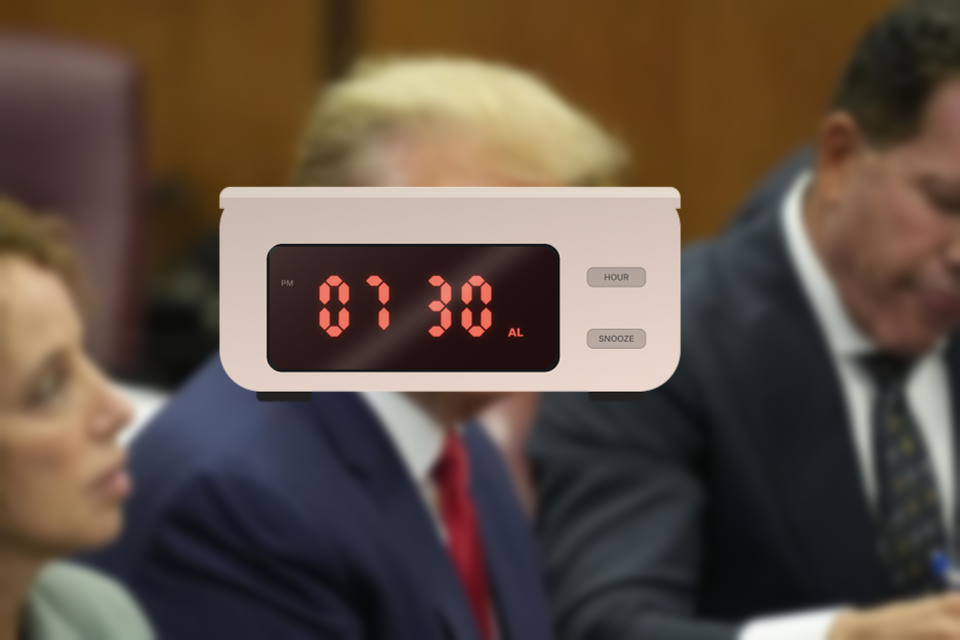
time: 7:30
